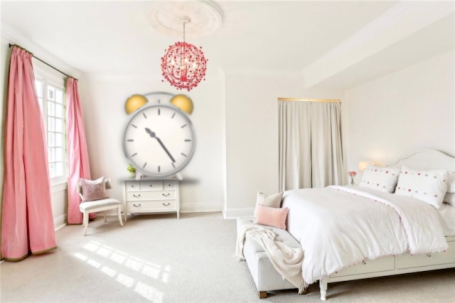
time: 10:24
